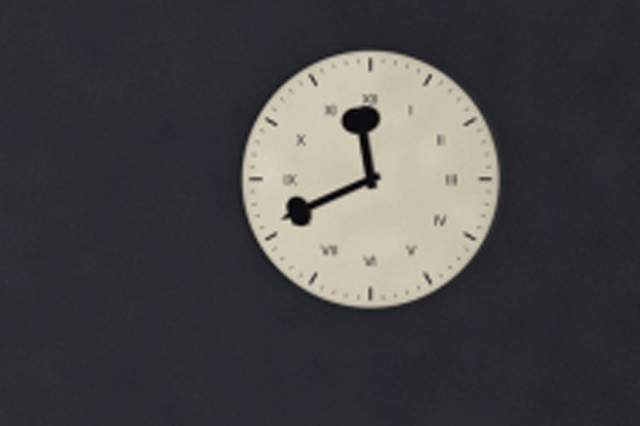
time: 11:41
